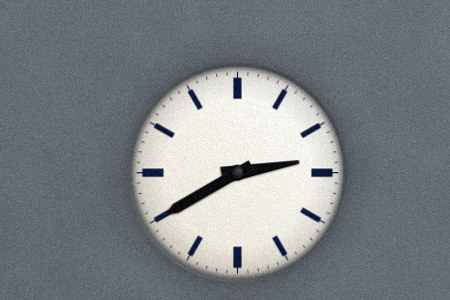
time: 2:40
